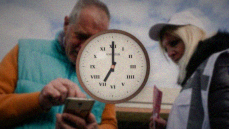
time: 7:00
